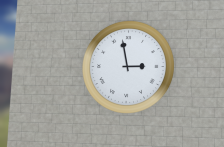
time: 2:58
